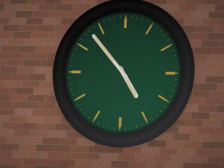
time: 4:53
